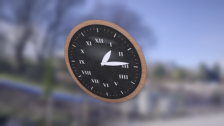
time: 1:14
